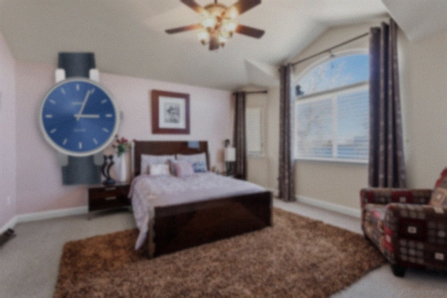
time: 3:04
